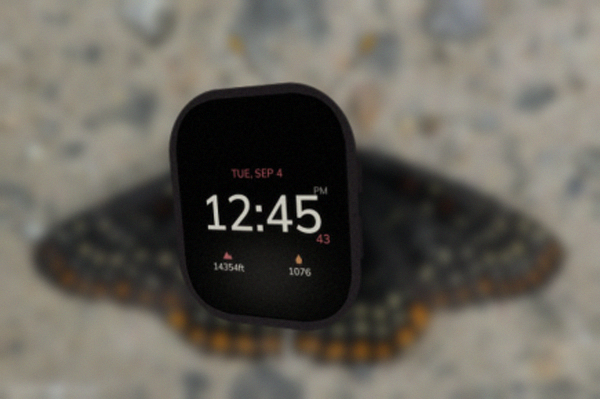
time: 12:45:43
